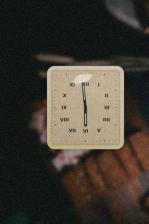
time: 5:59
